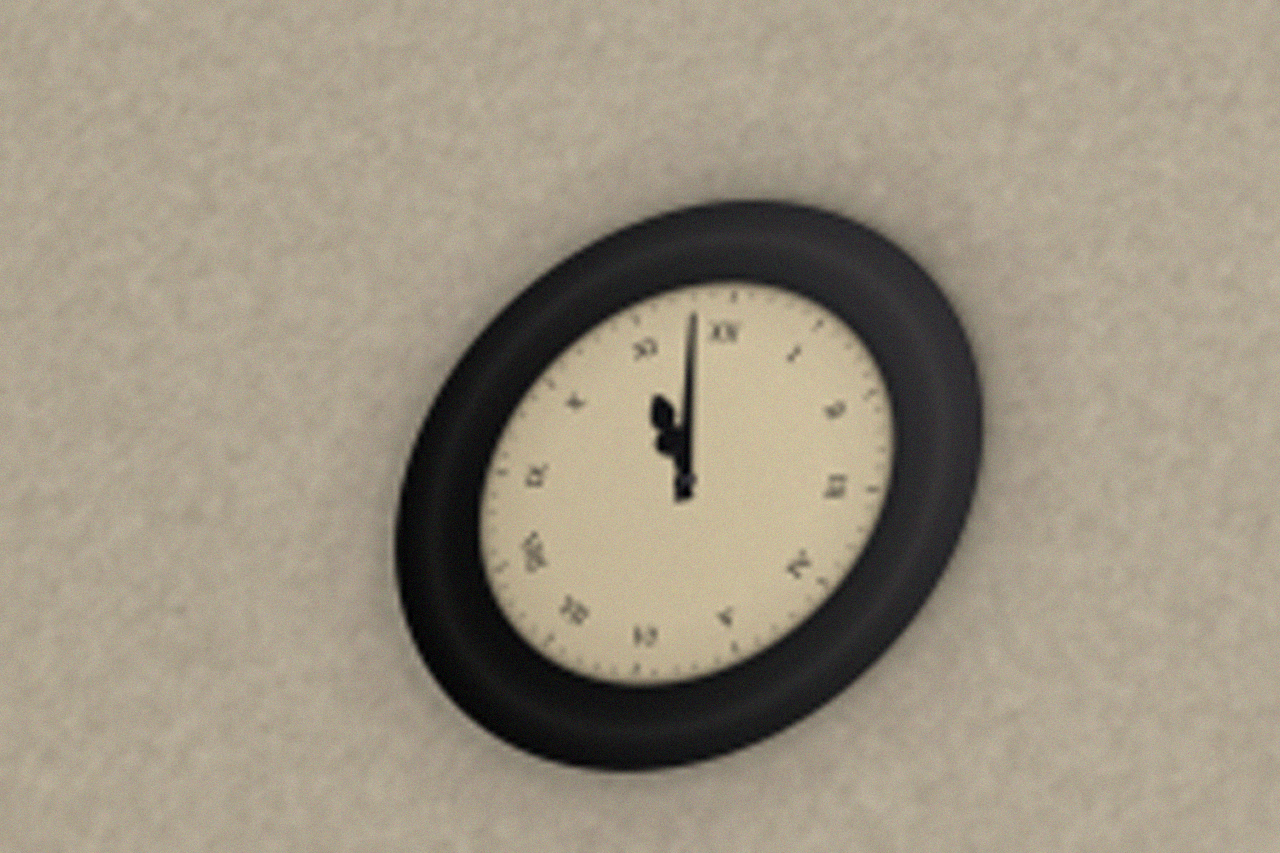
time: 10:58
